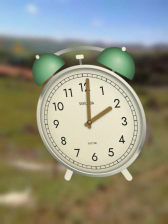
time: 2:01
